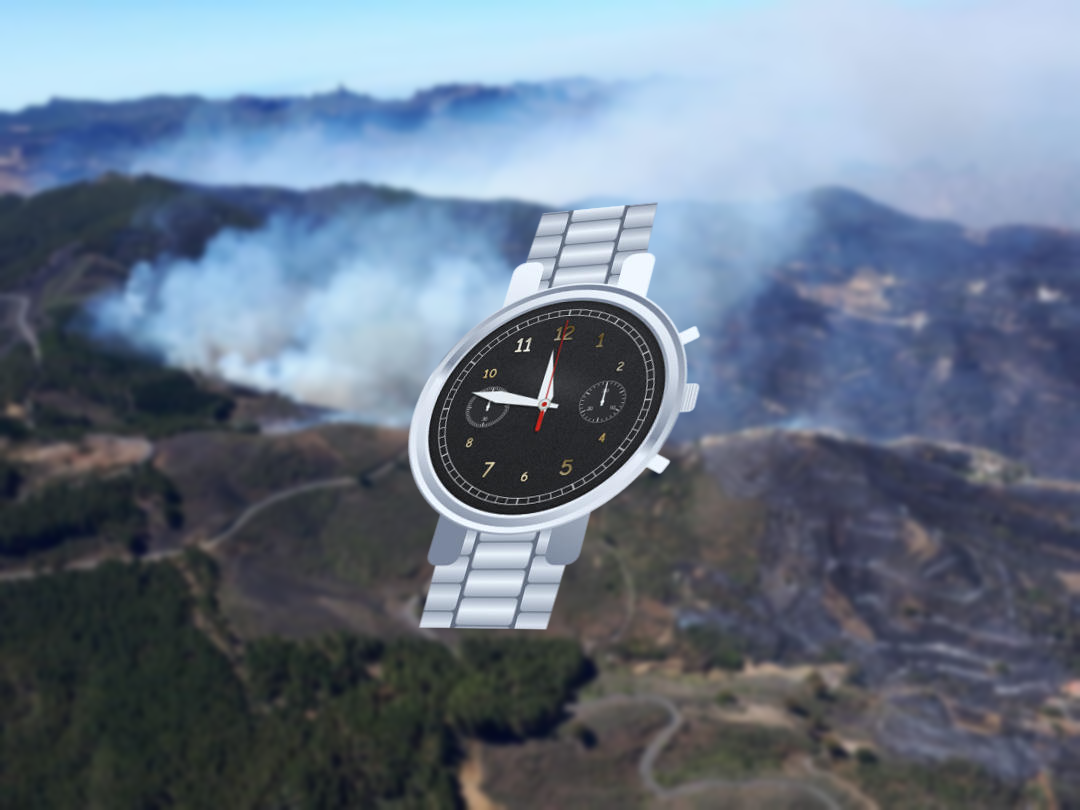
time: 11:47
